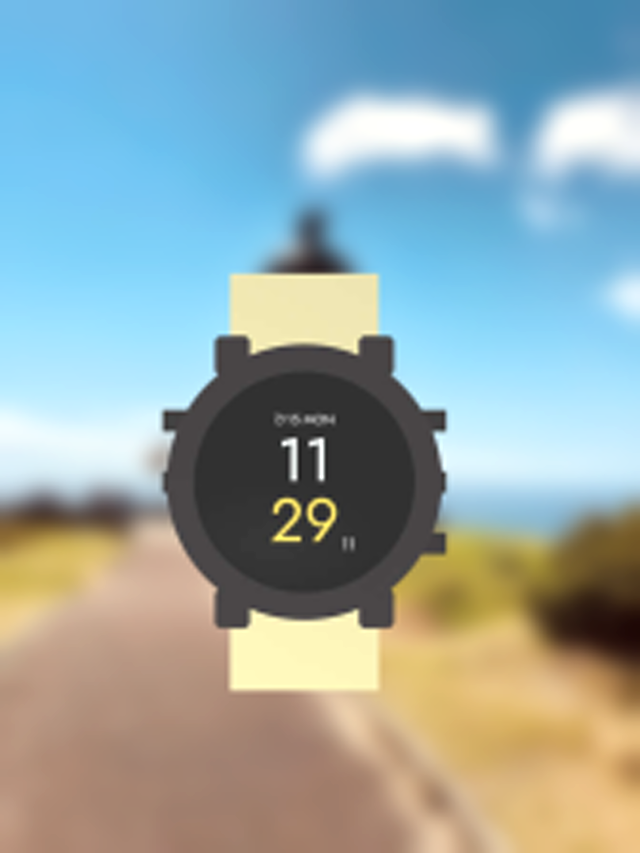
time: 11:29
